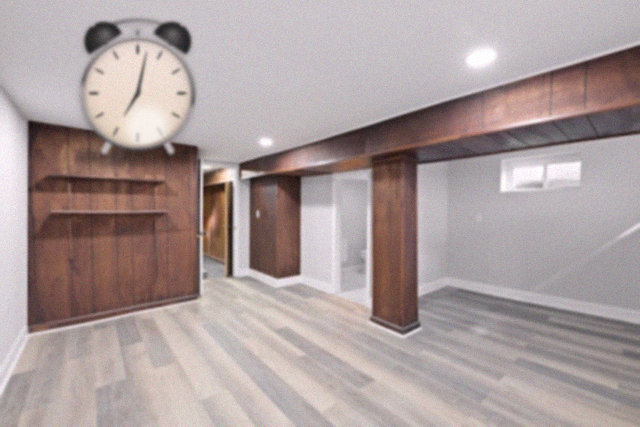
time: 7:02
